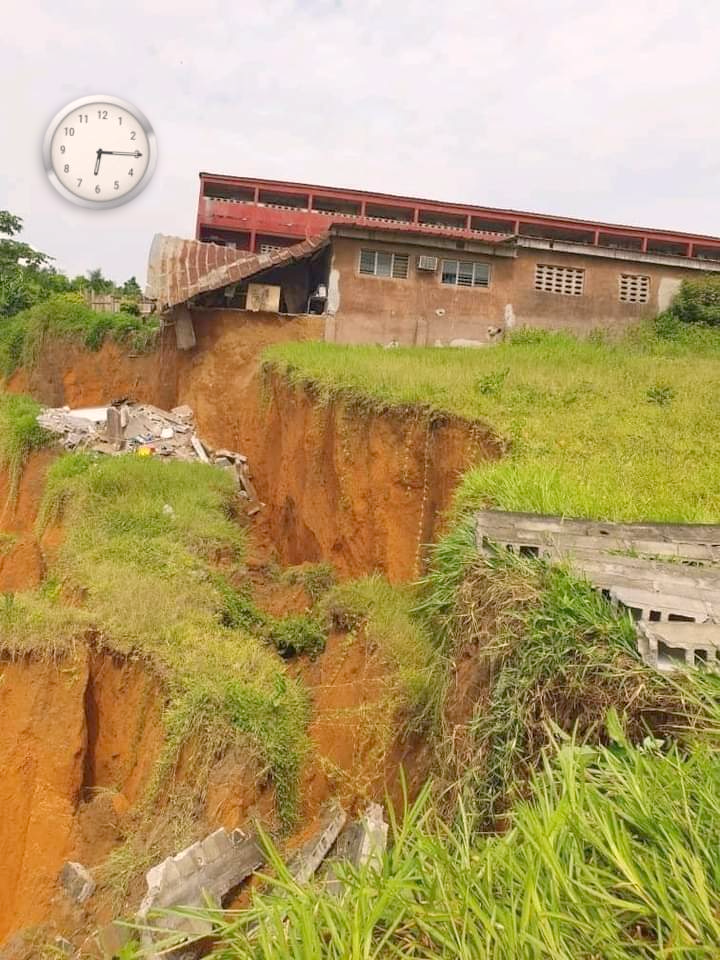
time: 6:15
